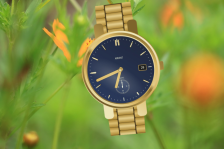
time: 6:42
